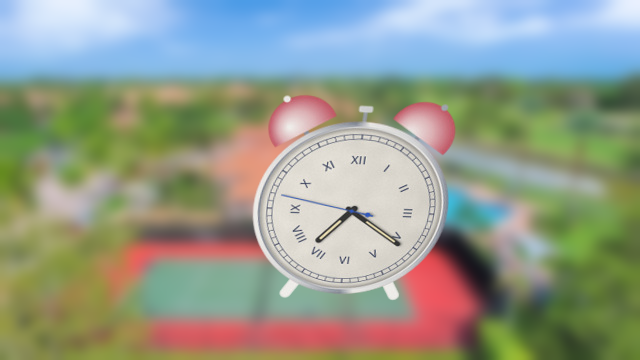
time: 7:20:47
